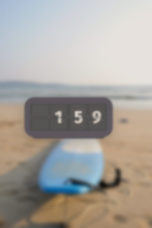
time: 1:59
